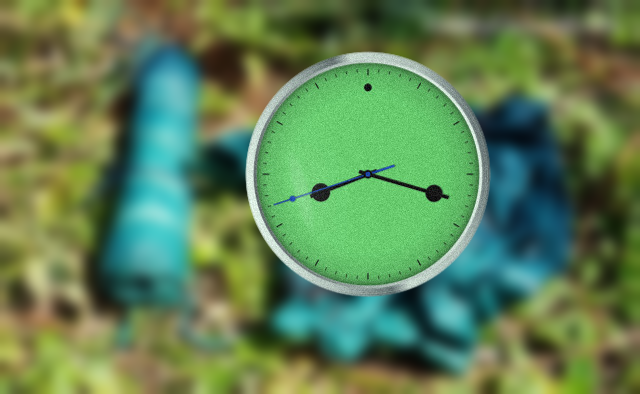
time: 8:17:42
